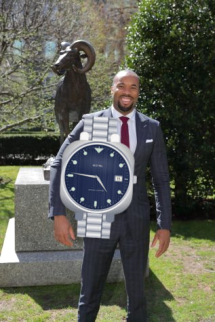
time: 4:46
